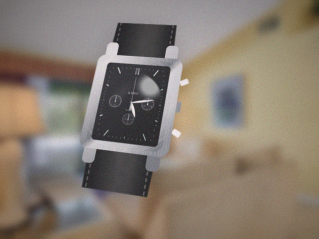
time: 5:13
